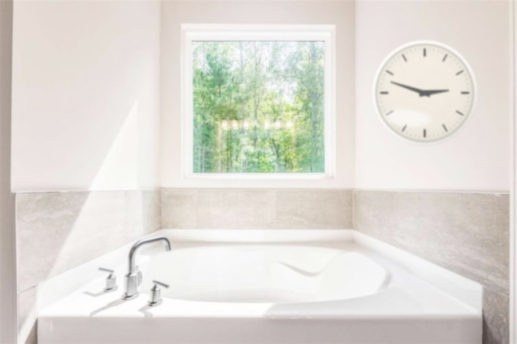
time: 2:48
